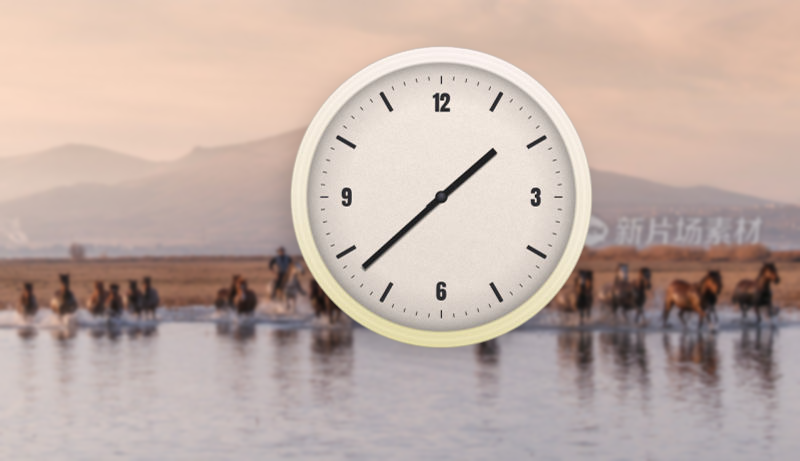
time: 1:38
